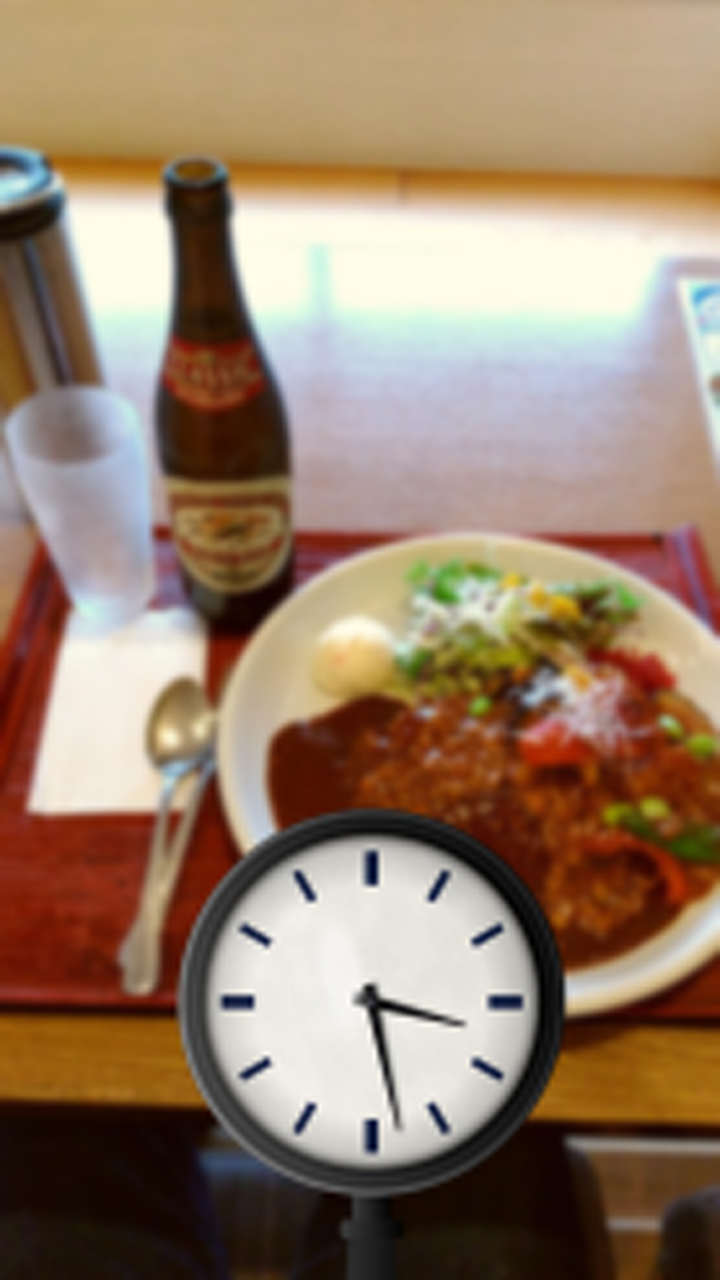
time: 3:28
